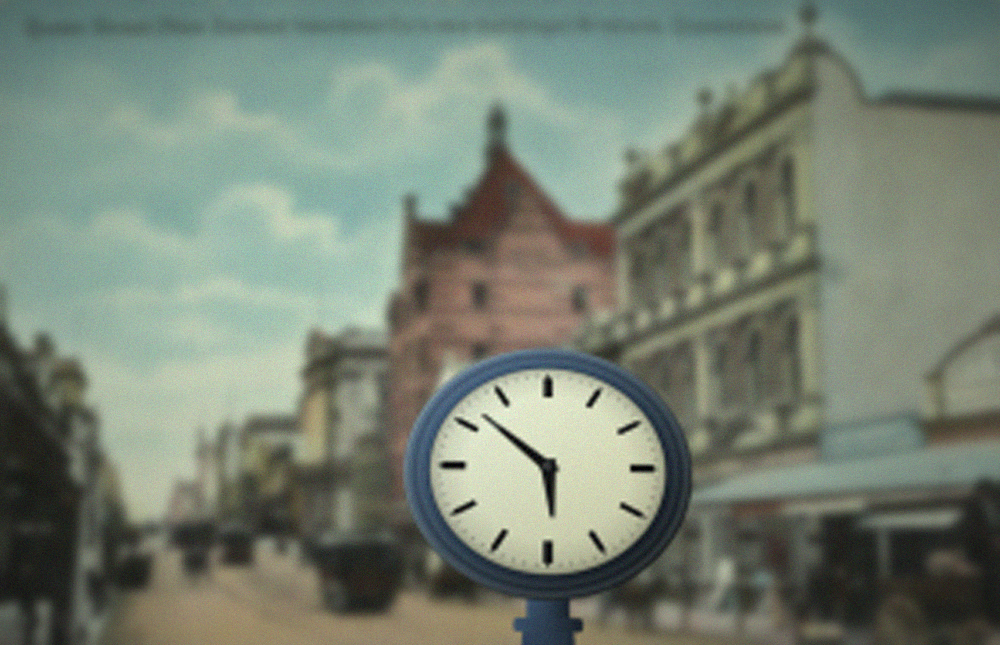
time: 5:52
